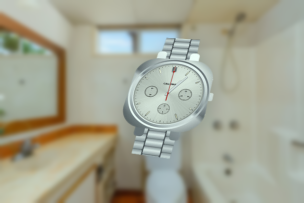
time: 1:06
